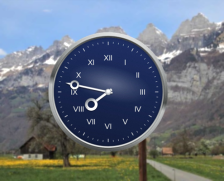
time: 7:47
